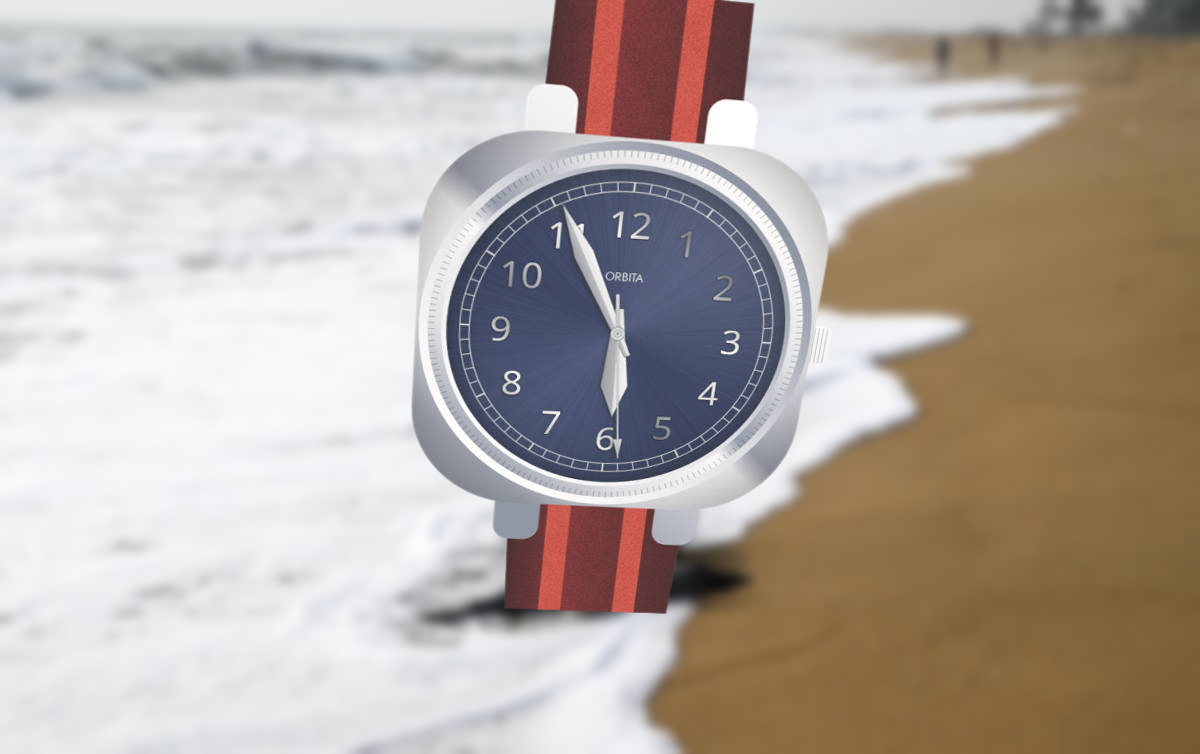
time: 5:55:29
